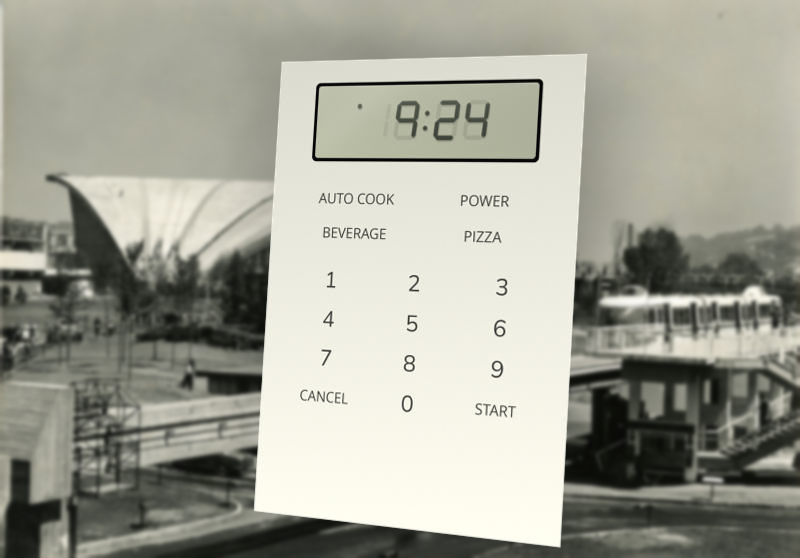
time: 9:24
